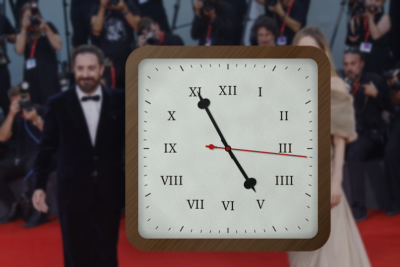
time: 4:55:16
